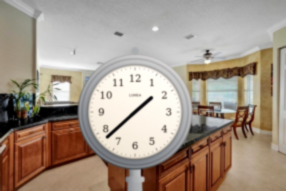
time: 1:38
